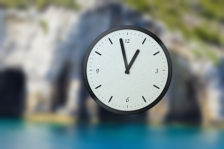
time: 12:58
